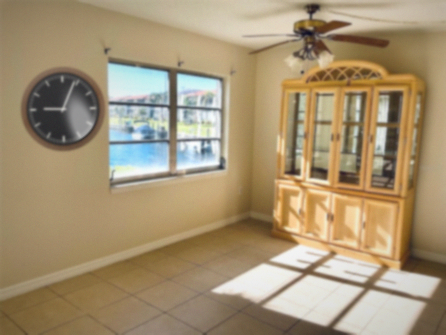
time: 9:04
